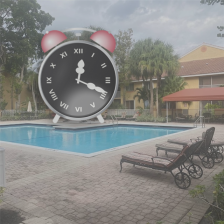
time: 12:19
